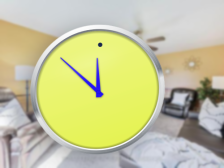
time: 11:52
